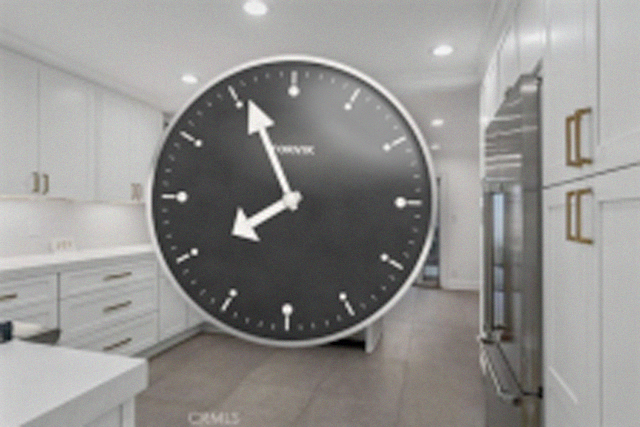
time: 7:56
